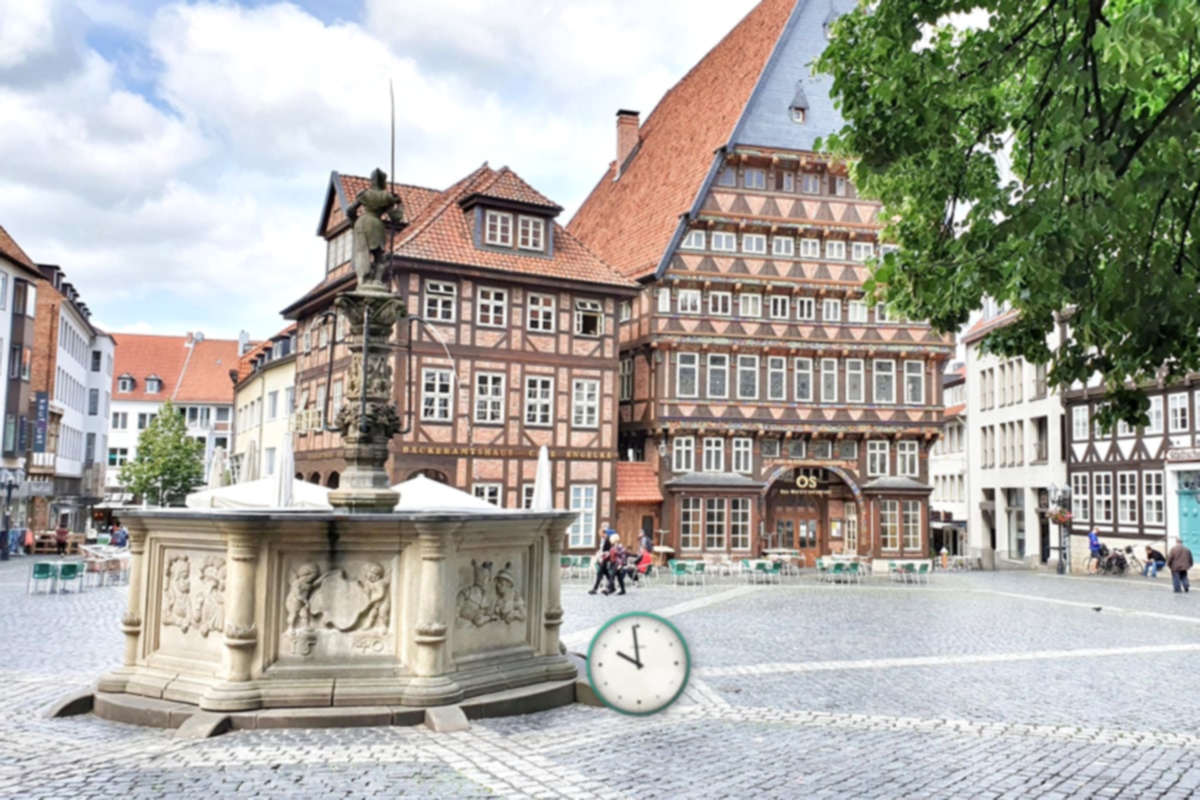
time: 9:59
